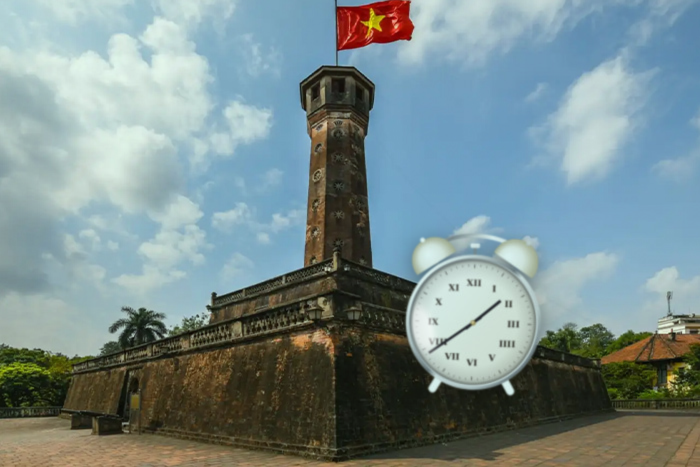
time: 1:39
